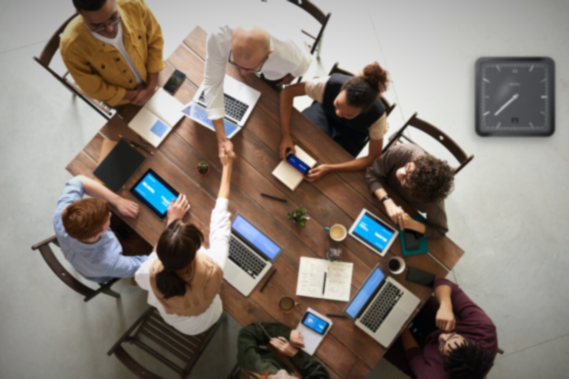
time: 7:38
